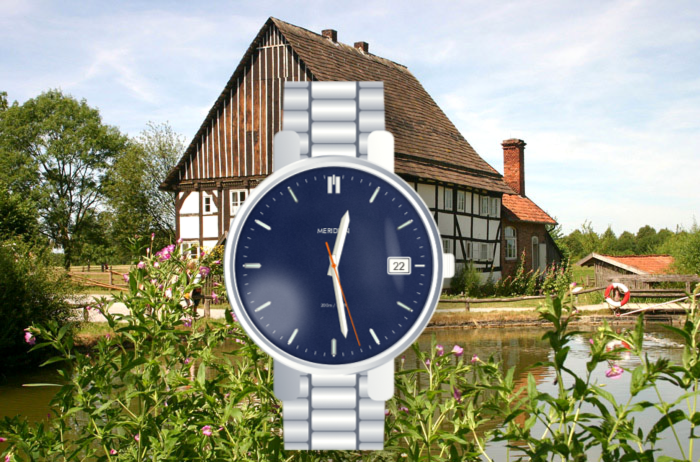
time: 12:28:27
